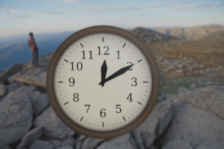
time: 12:10
